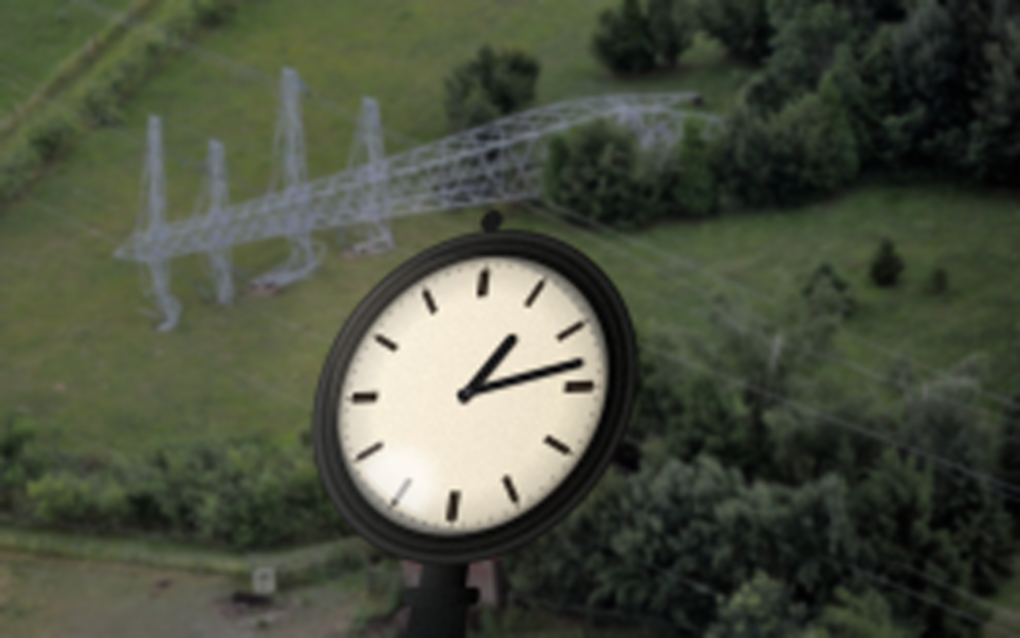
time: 1:13
